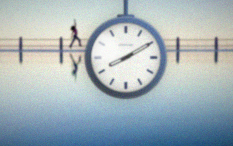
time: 8:10
